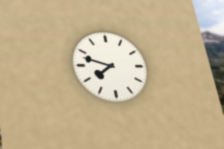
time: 7:48
